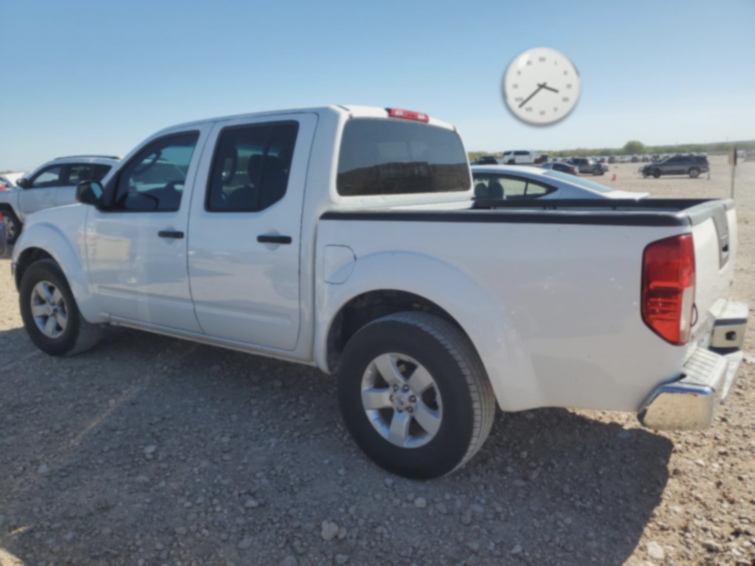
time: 3:38
